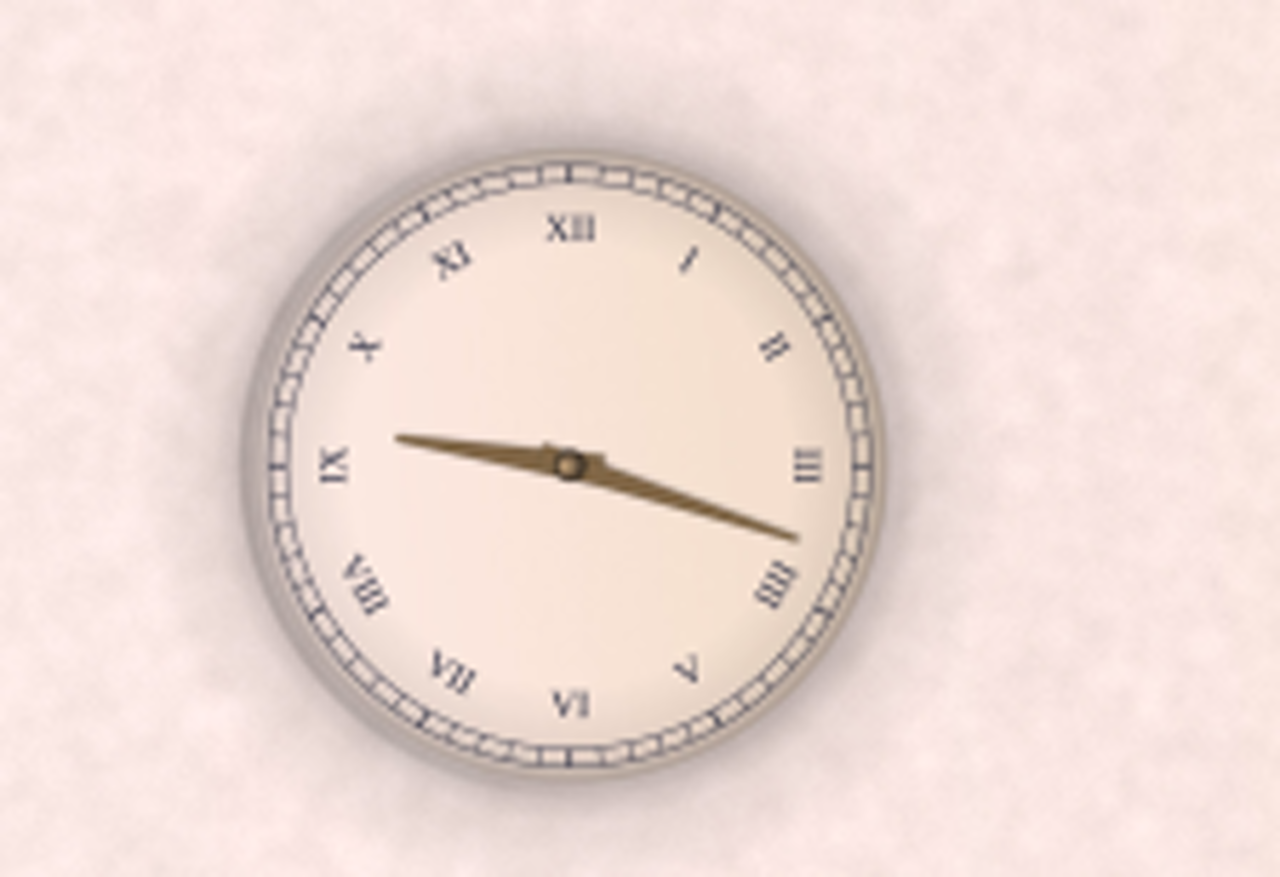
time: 9:18
